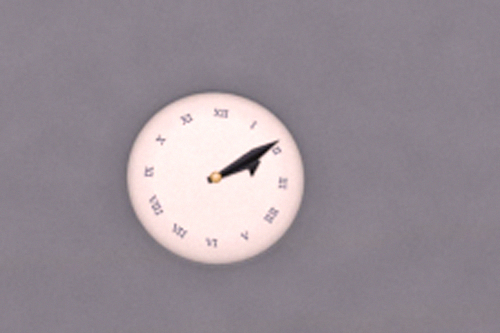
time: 2:09
